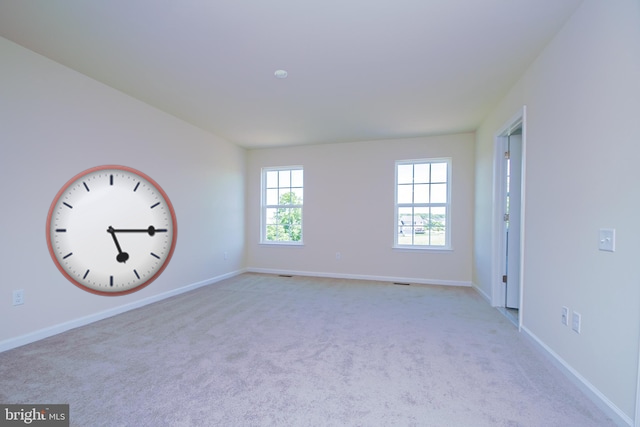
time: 5:15
